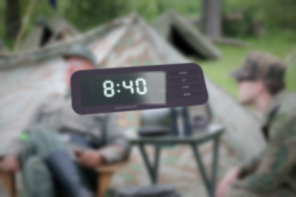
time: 8:40
